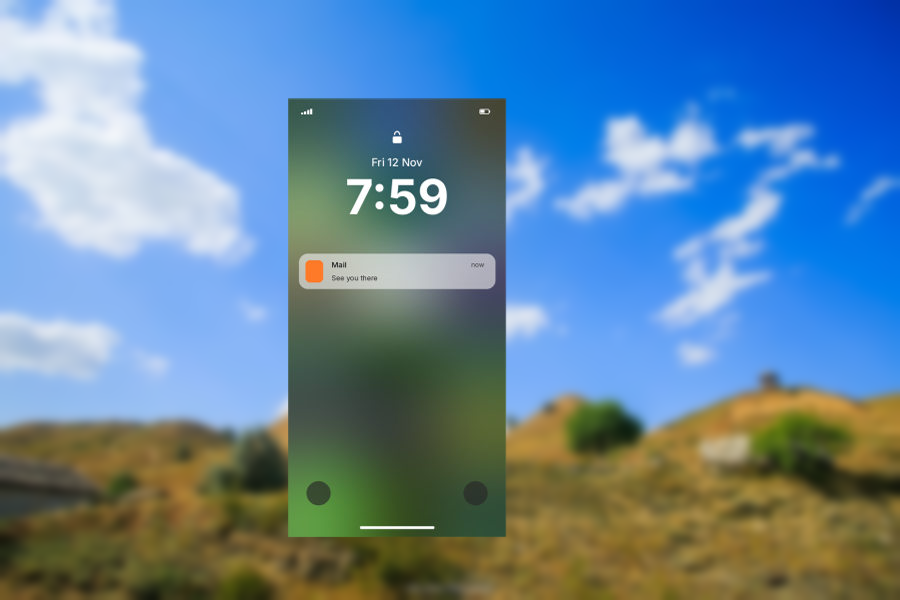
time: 7:59
